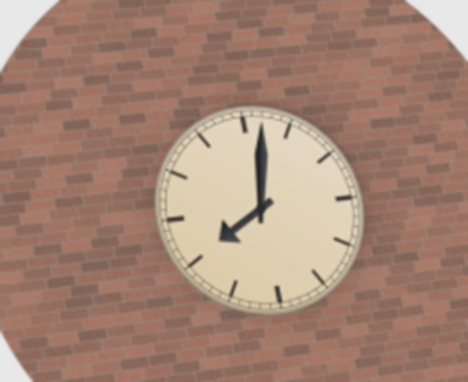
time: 8:02
